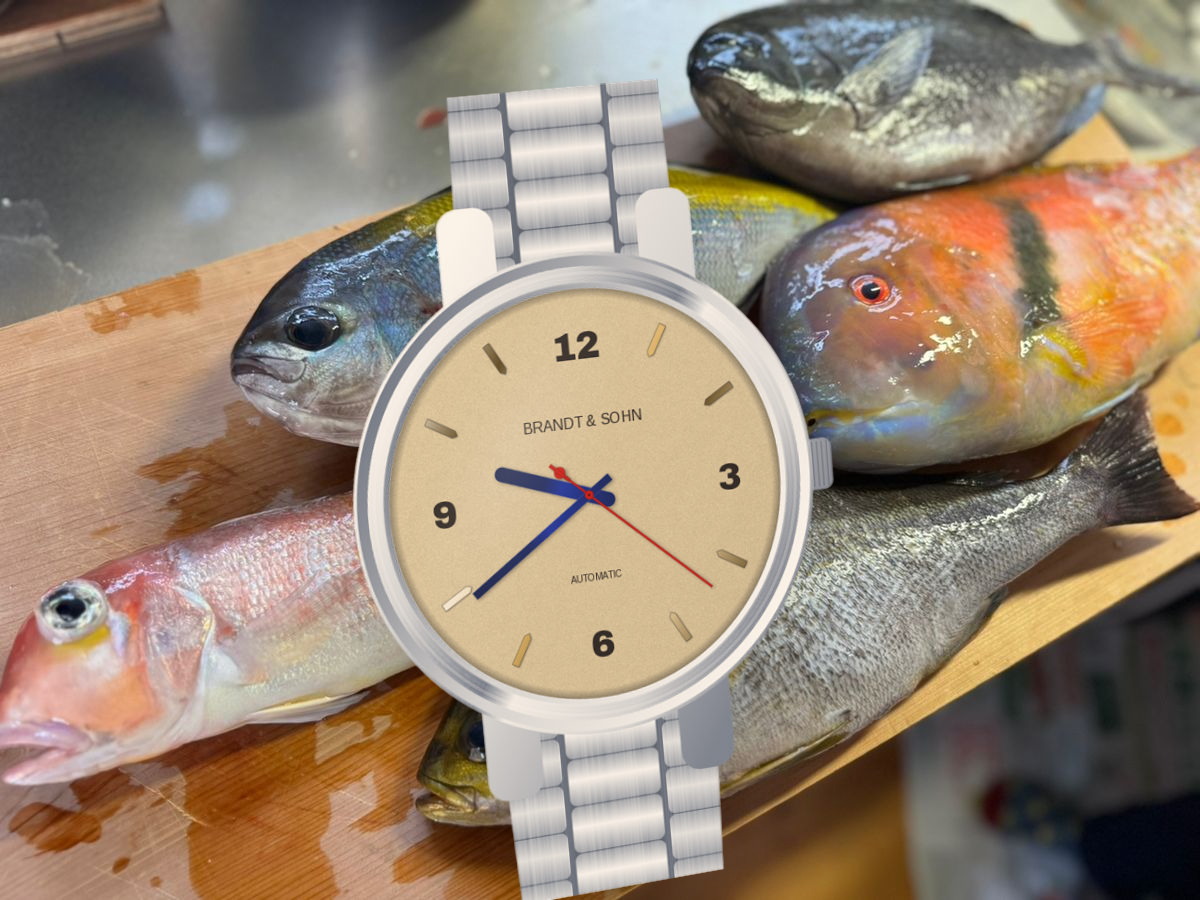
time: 9:39:22
